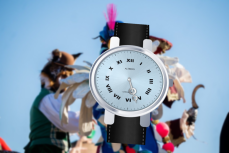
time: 5:27
